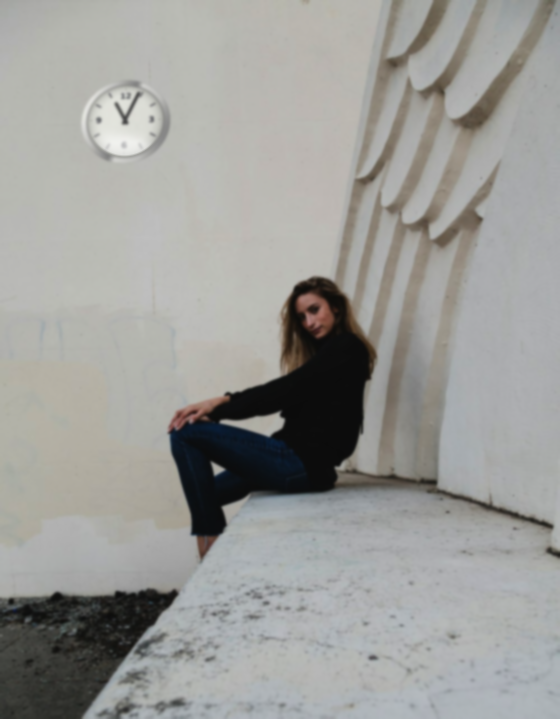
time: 11:04
